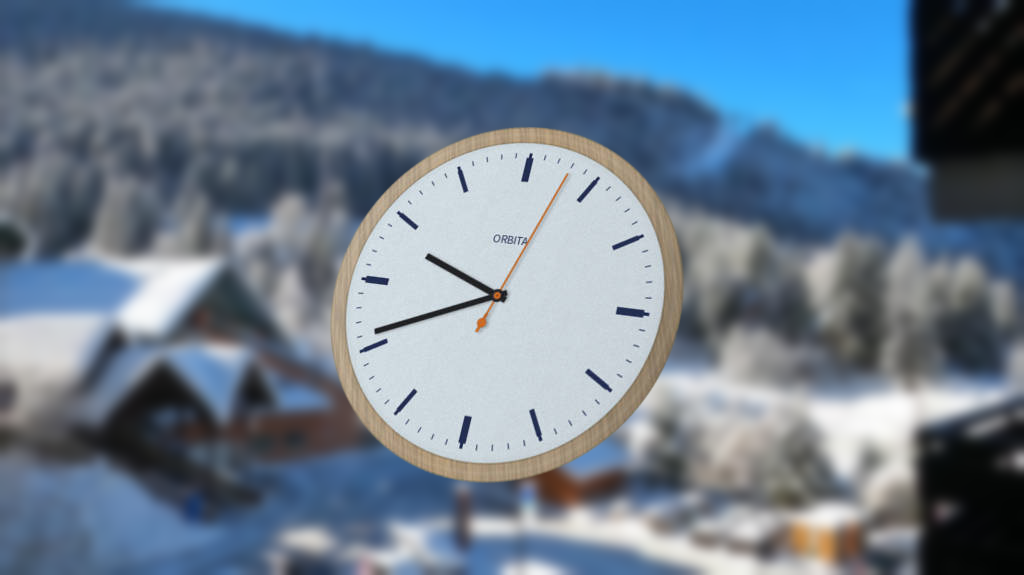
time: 9:41:03
